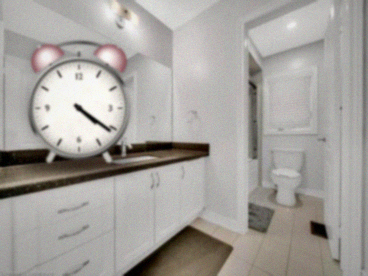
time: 4:21
